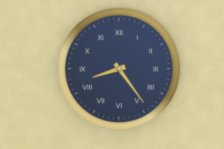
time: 8:24
